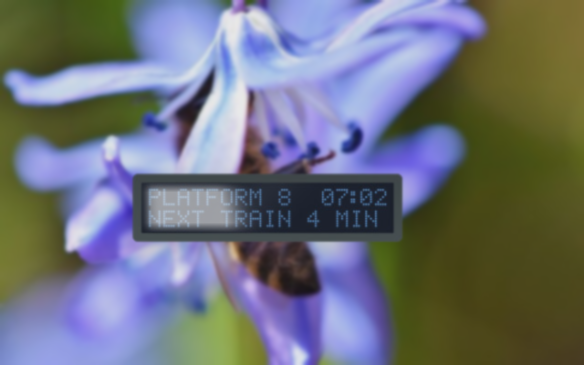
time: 7:02
